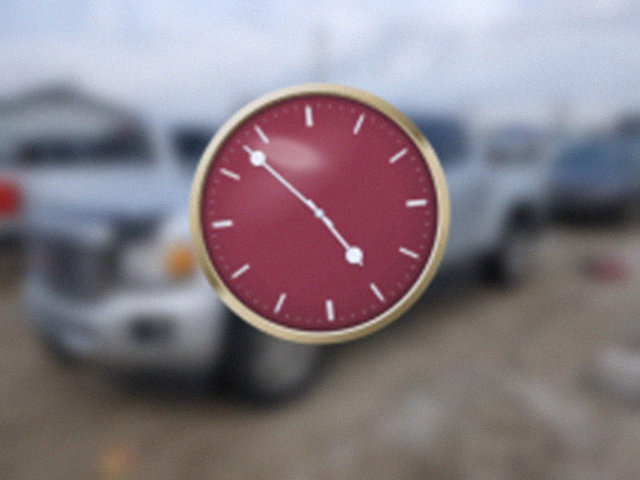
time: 4:53
